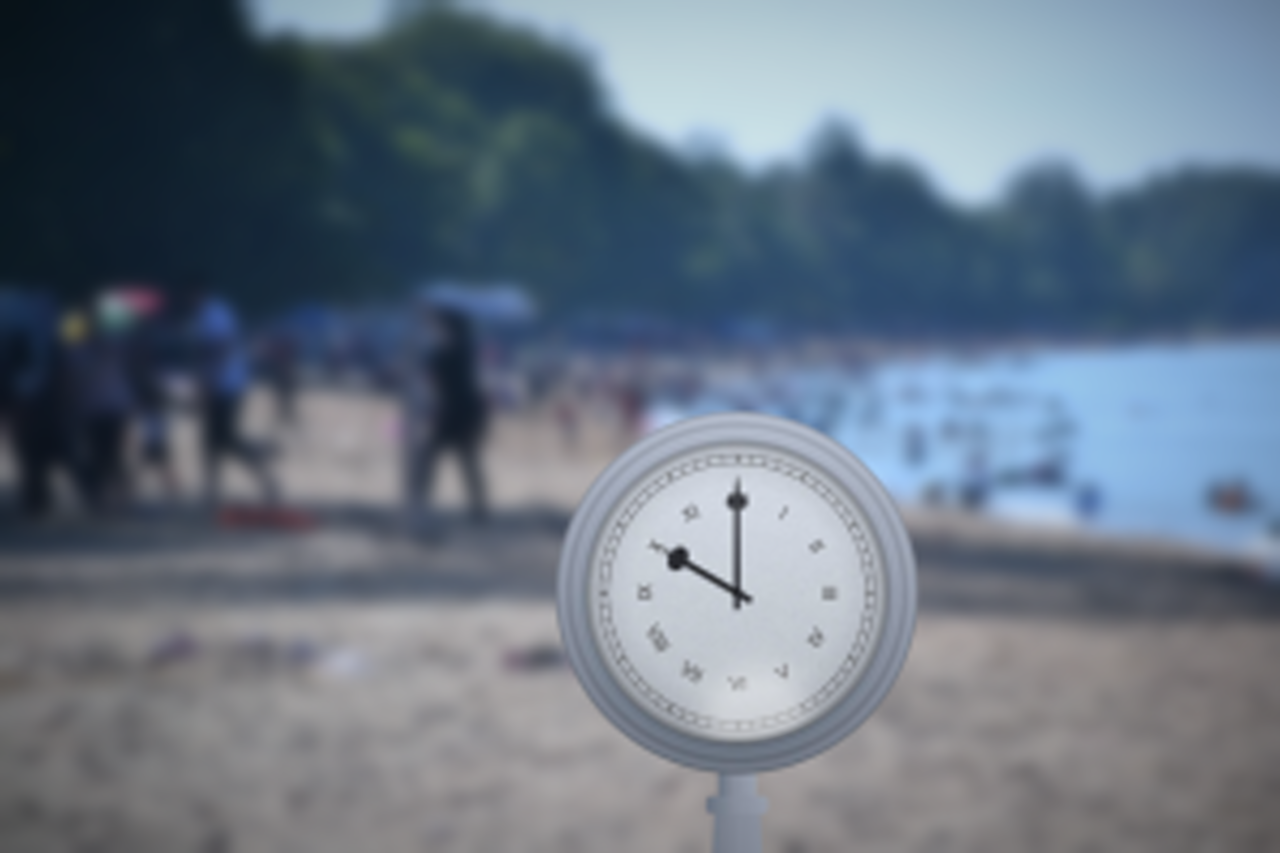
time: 10:00
